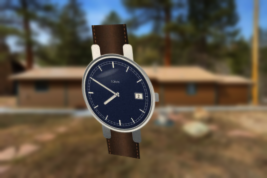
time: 7:50
